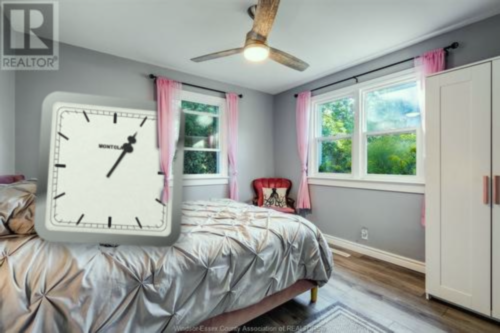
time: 1:05
